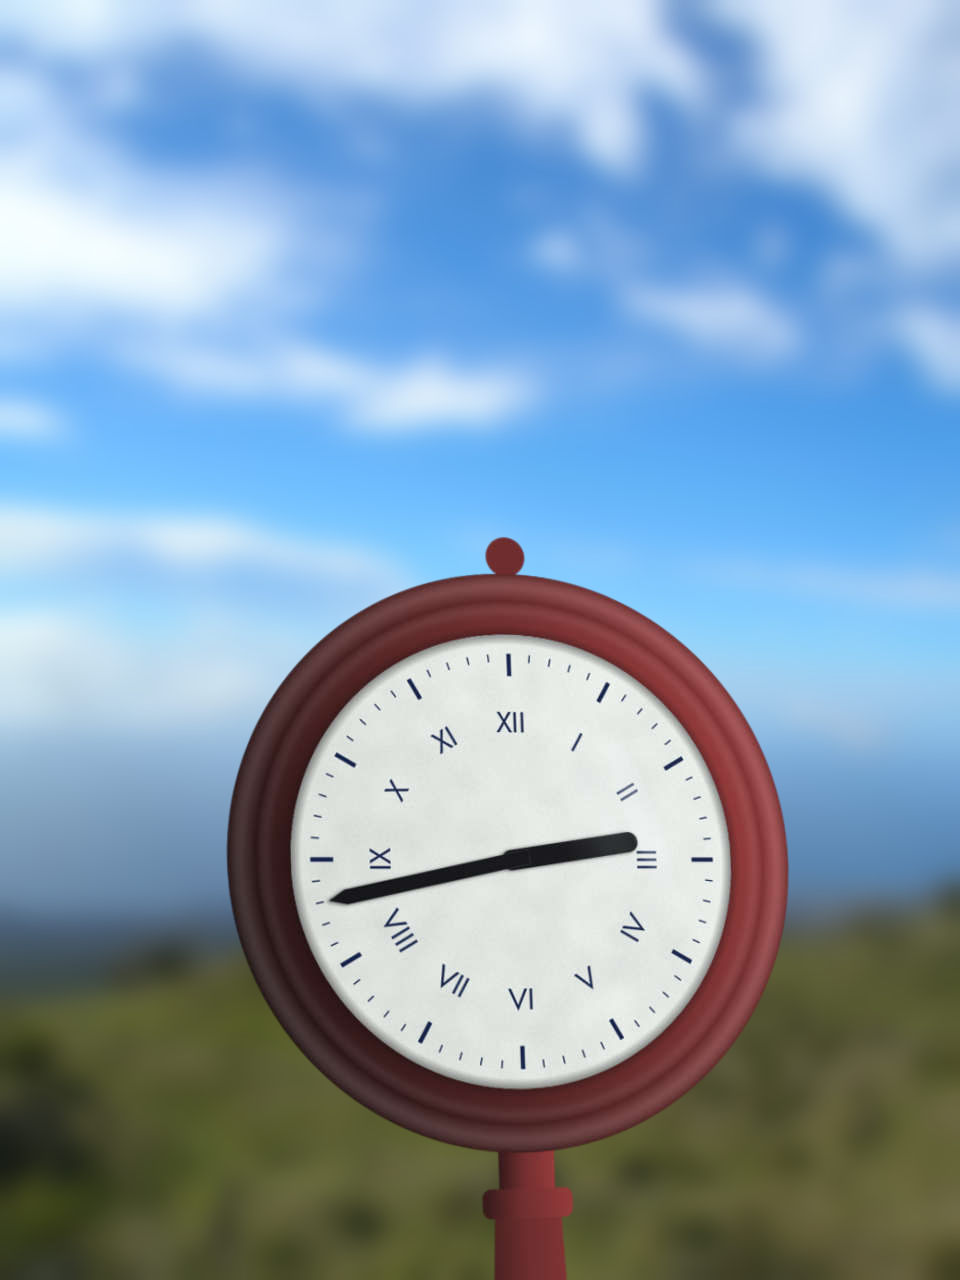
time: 2:43
